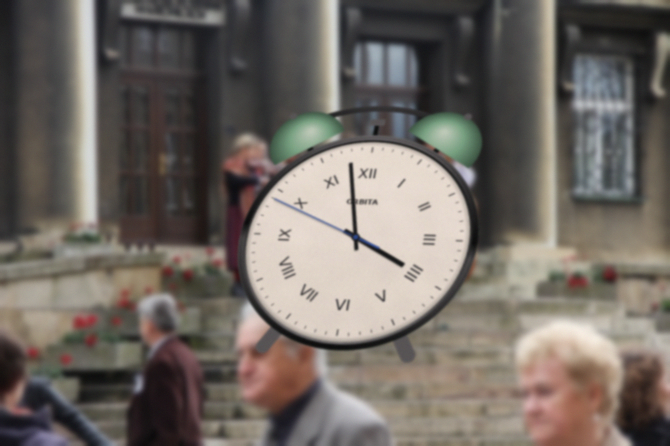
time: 3:57:49
